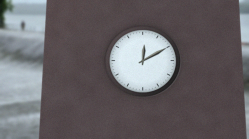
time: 12:10
